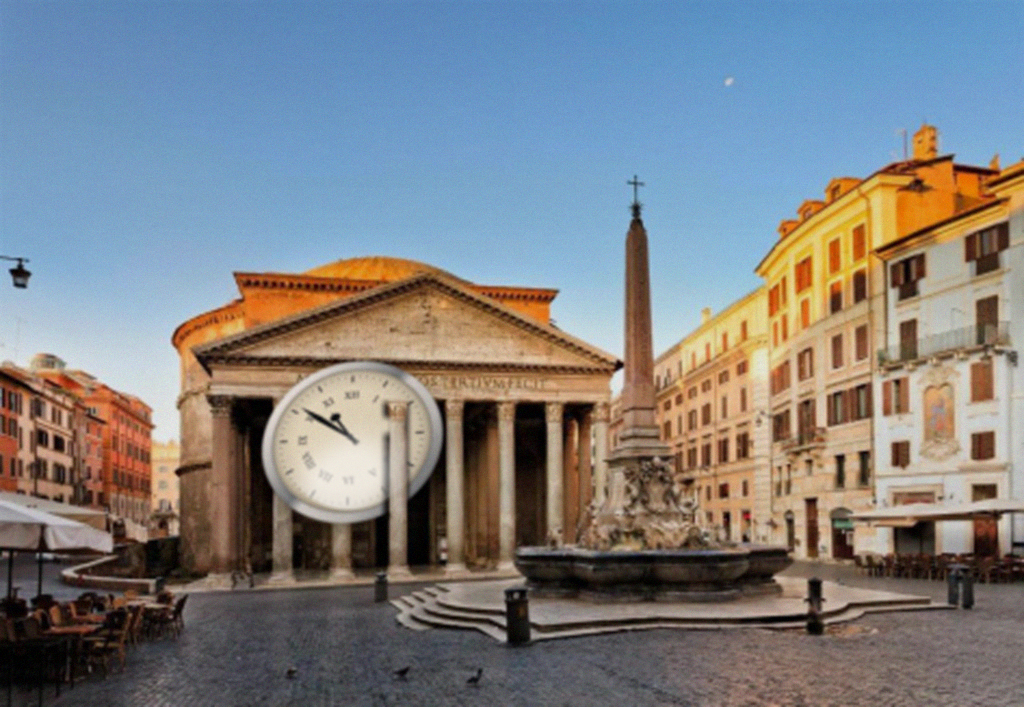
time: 10:51
